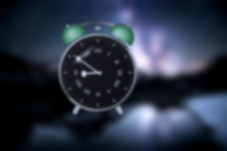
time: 8:51
